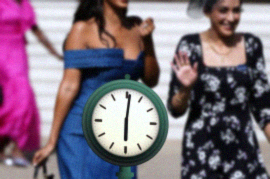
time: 6:01
